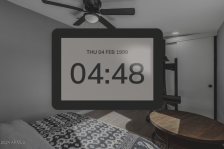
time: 4:48
